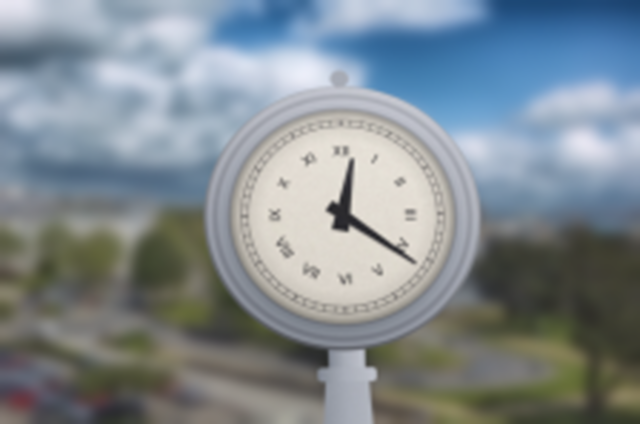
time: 12:21
